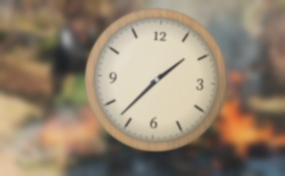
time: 1:37
